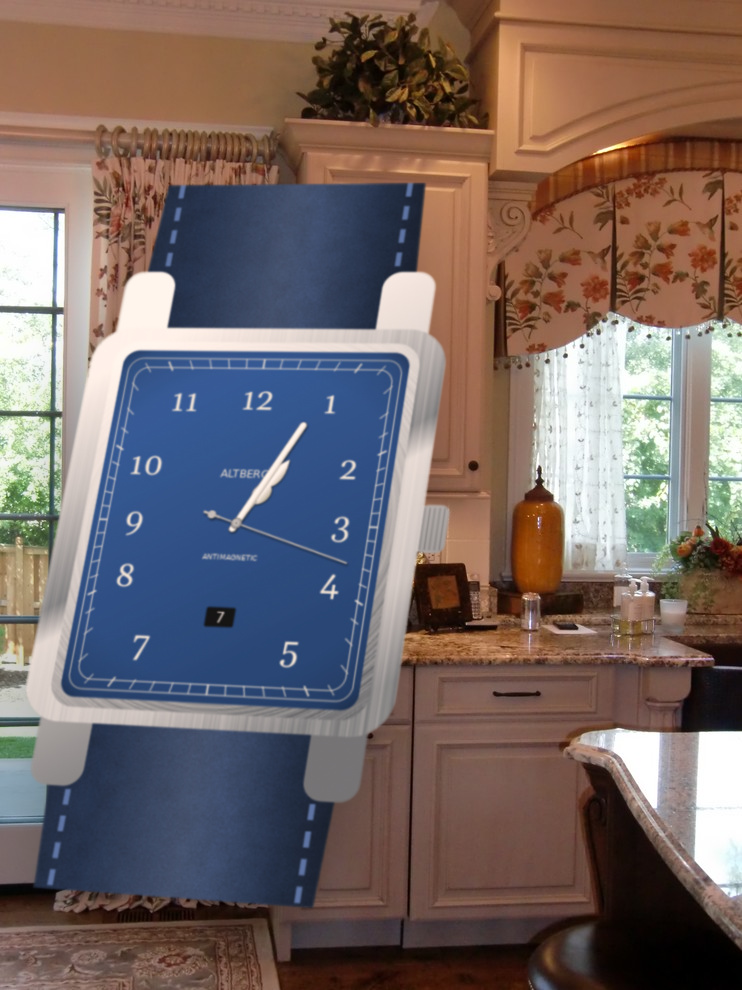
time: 1:04:18
